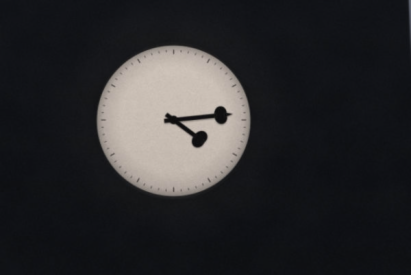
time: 4:14
